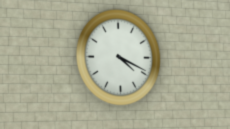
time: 4:19
